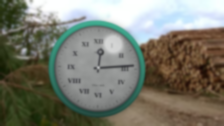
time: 12:14
